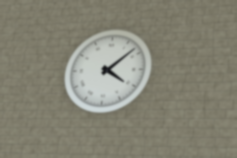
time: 4:08
